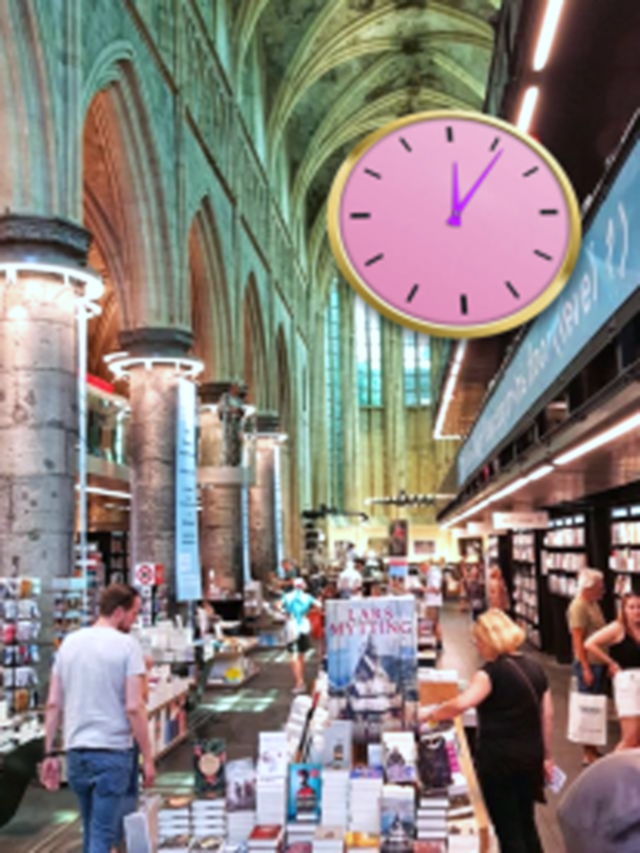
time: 12:06
